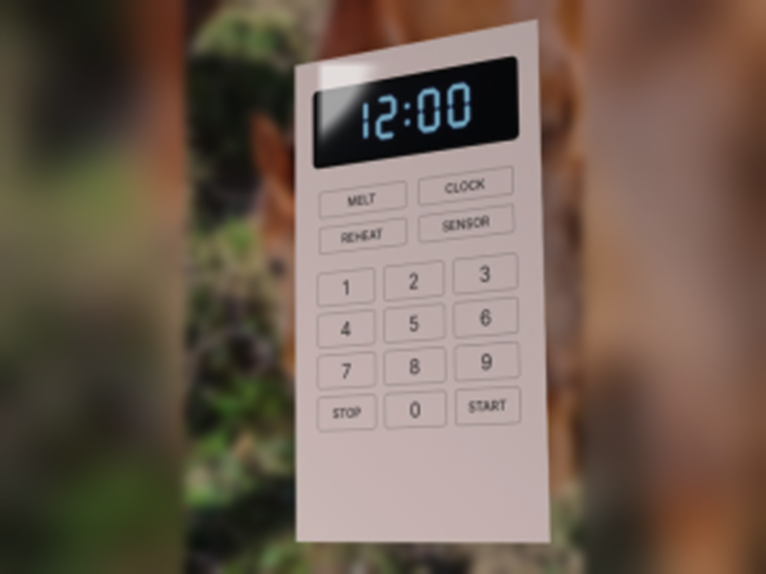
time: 12:00
